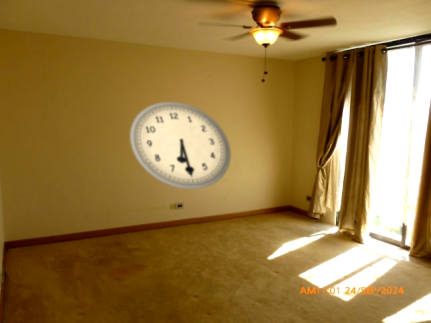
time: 6:30
